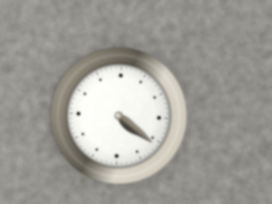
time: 4:21
